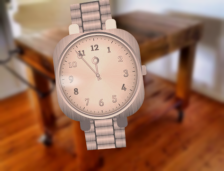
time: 11:54
